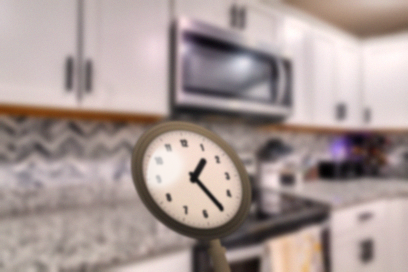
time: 1:25
